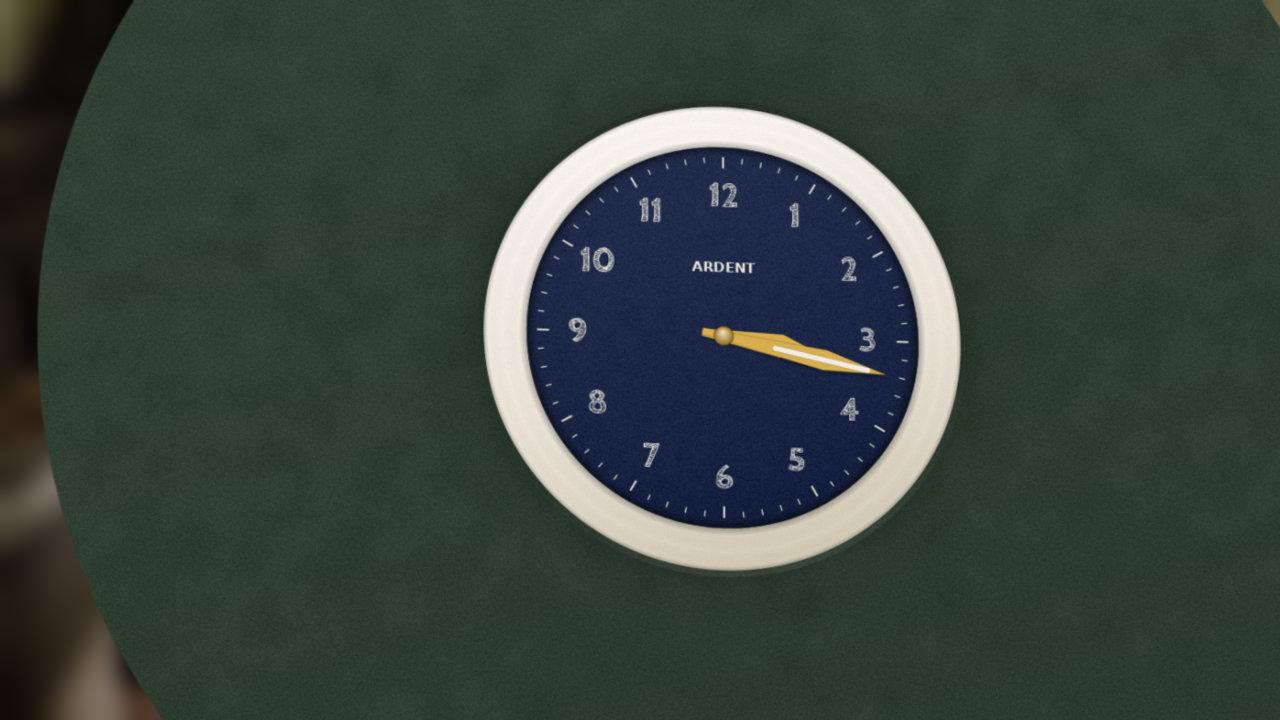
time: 3:17
